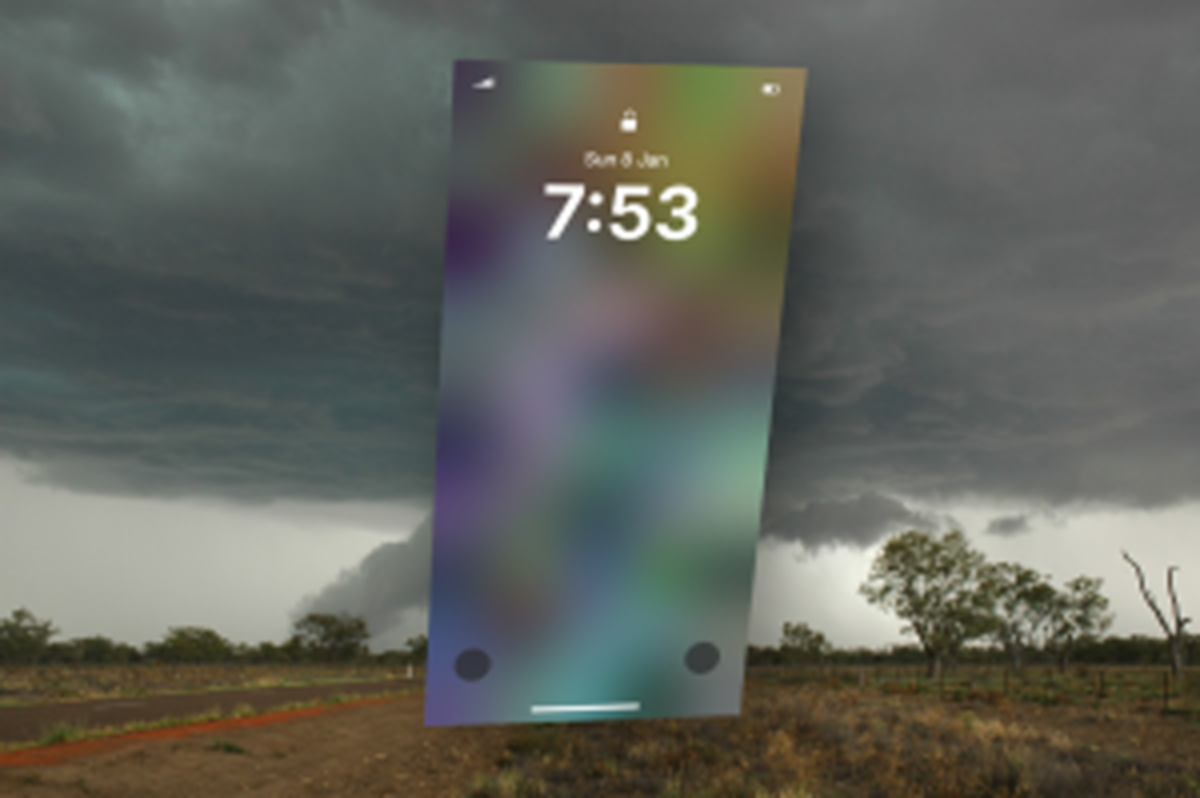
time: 7:53
